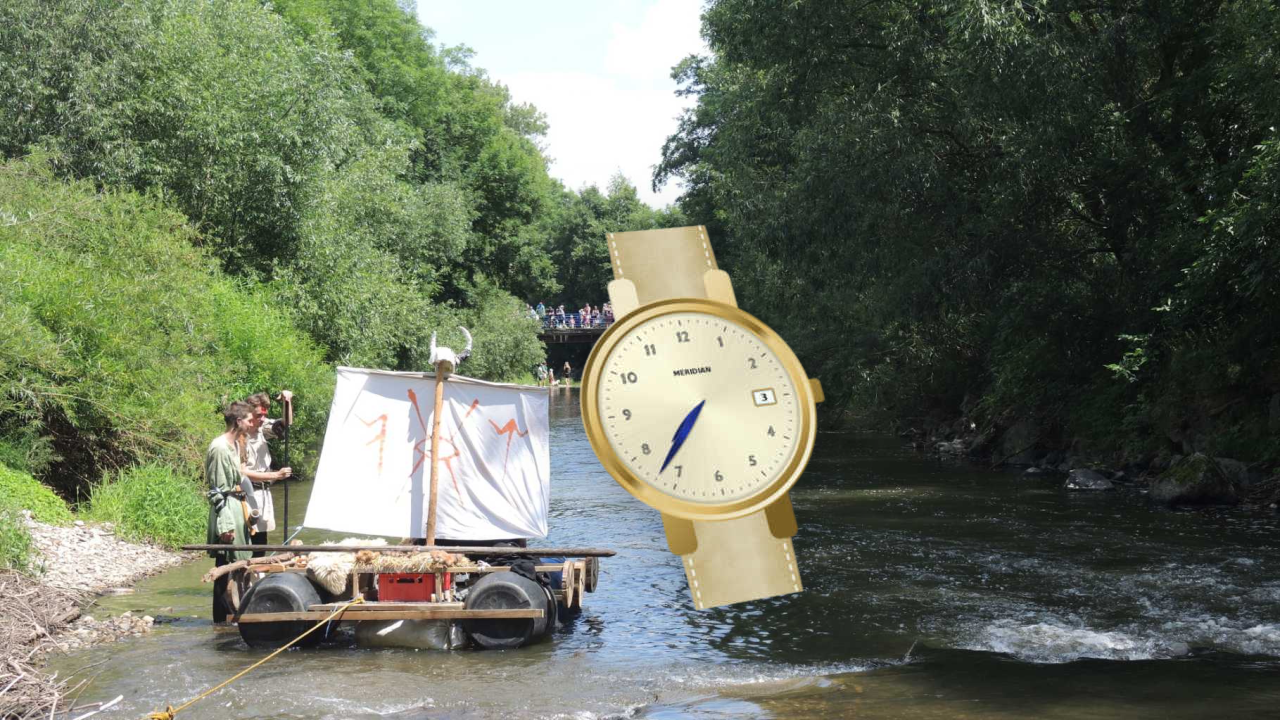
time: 7:37
